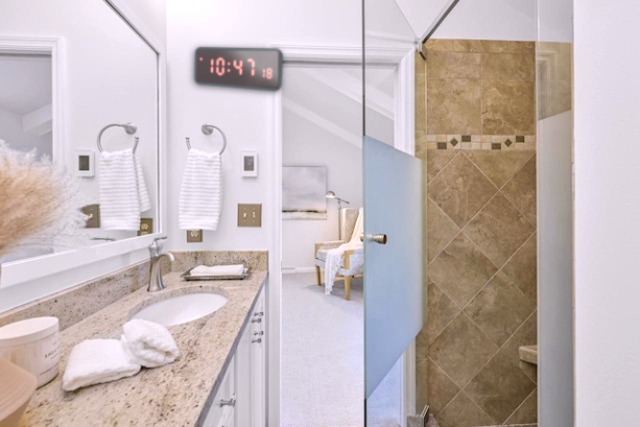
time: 10:47:18
